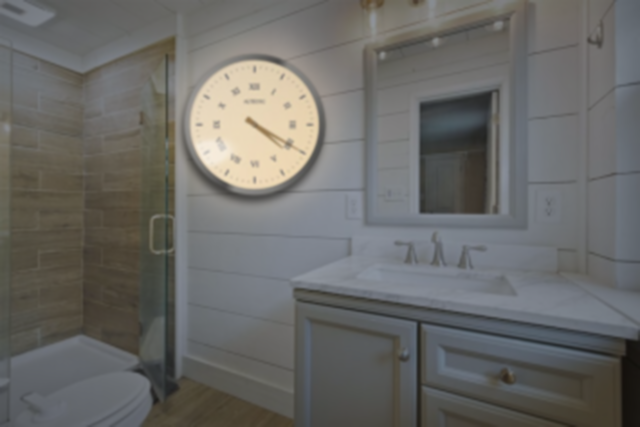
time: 4:20
